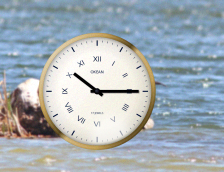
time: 10:15
